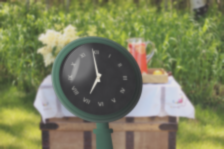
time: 6:59
